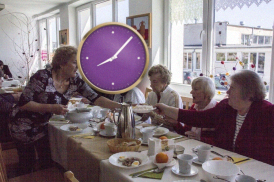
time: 8:07
